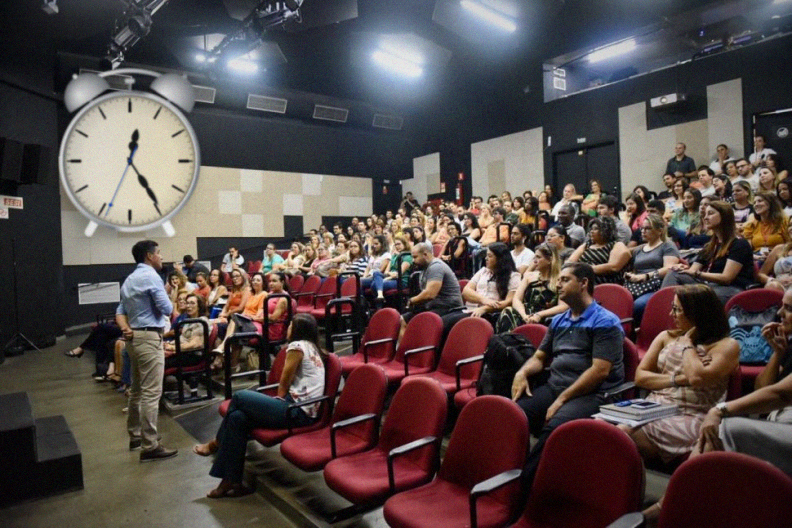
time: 12:24:34
